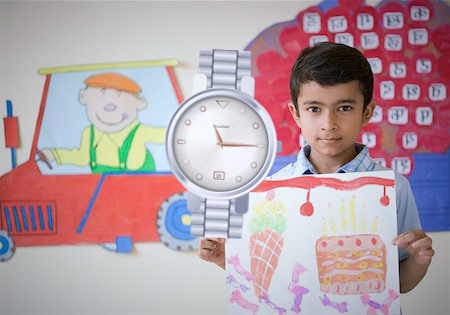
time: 11:15
